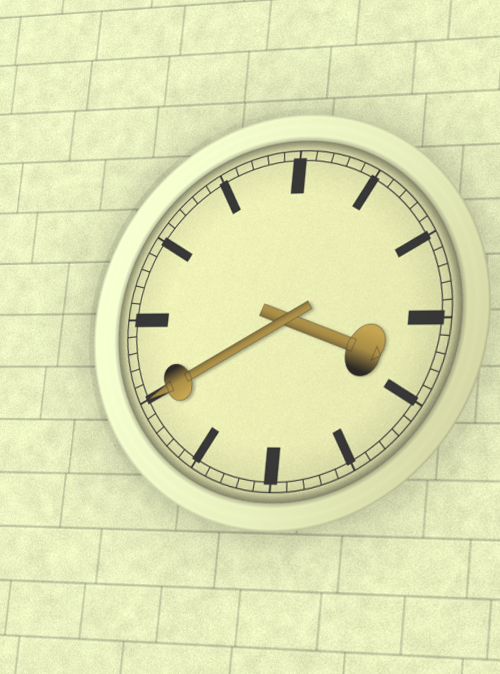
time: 3:40
